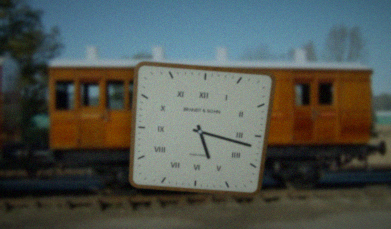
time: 5:17
